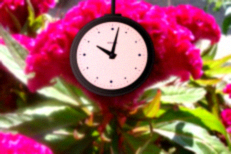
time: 10:02
